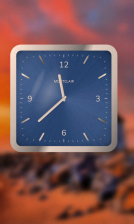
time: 11:38
